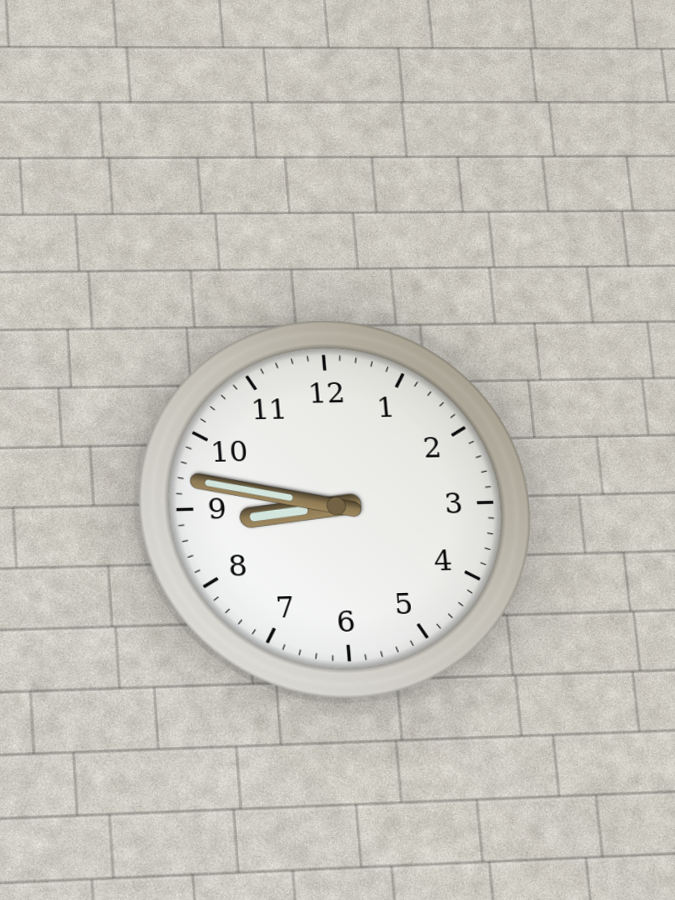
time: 8:47
